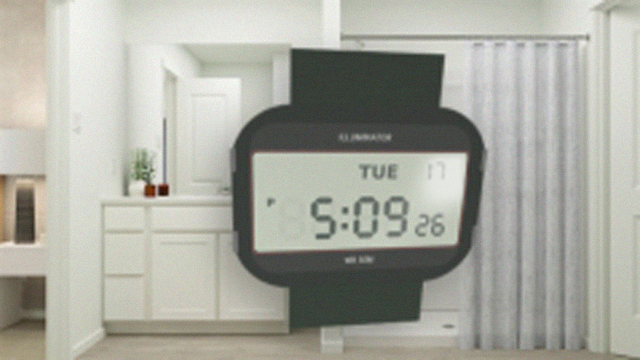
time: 5:09:26
